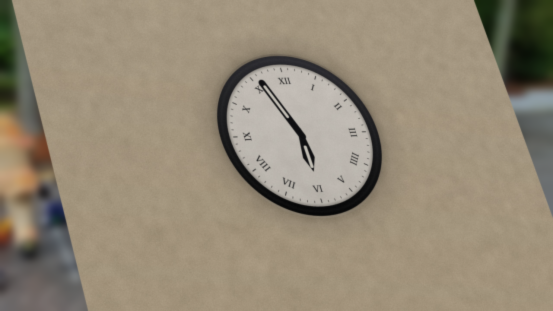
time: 5:56
